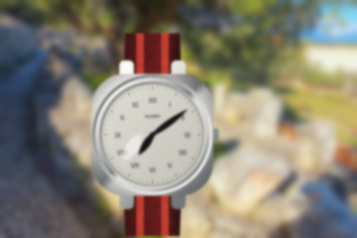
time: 7:09
